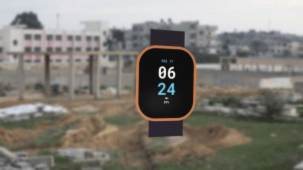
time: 6:24
